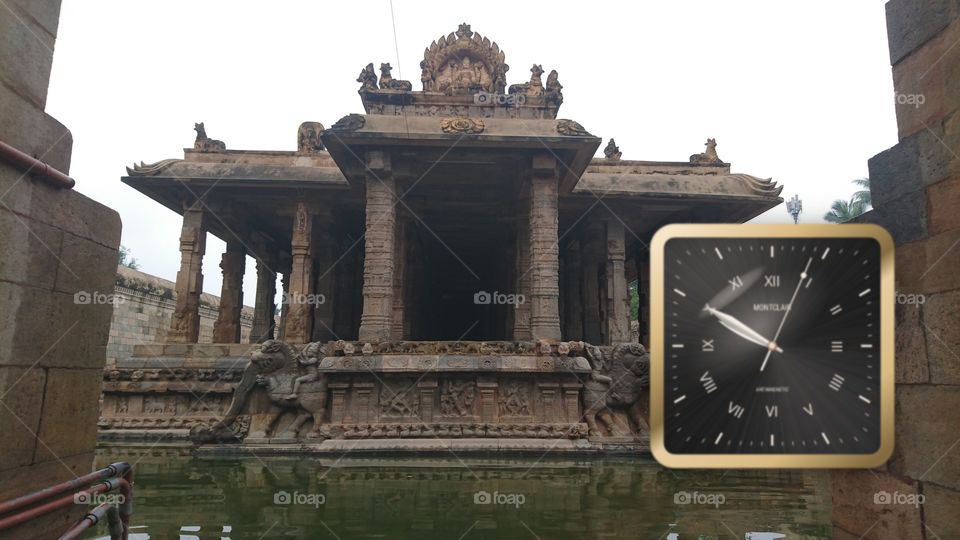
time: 9:50:04
